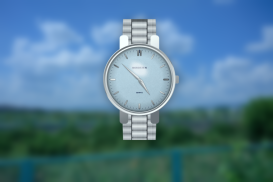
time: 4:52
